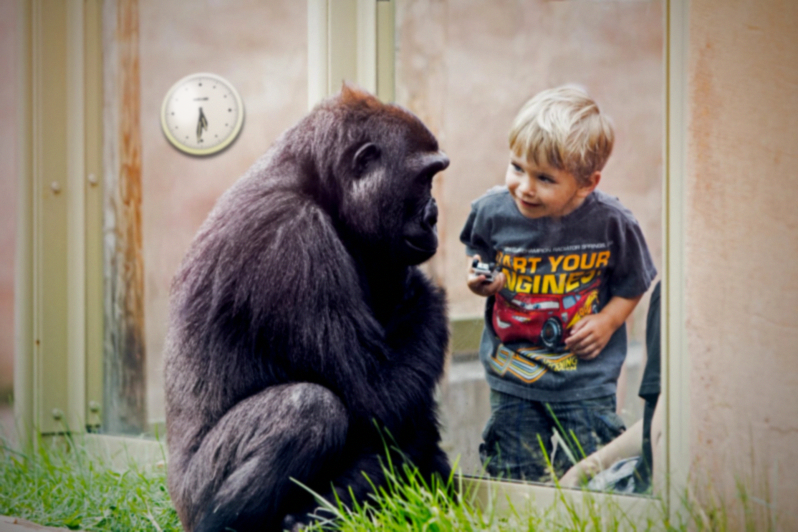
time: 5:31
